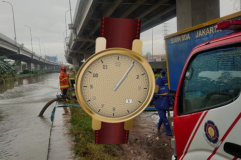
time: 1:05
